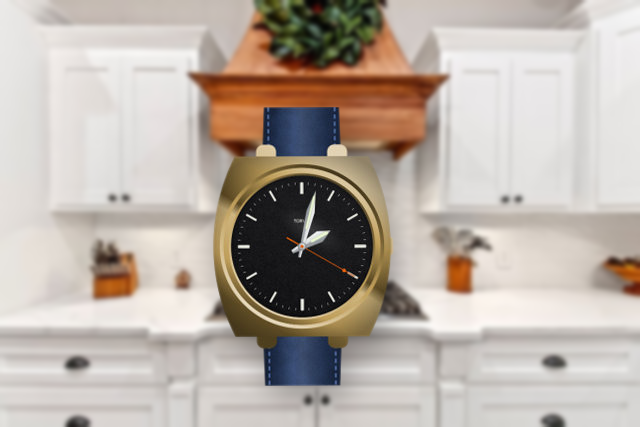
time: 2:02:20
